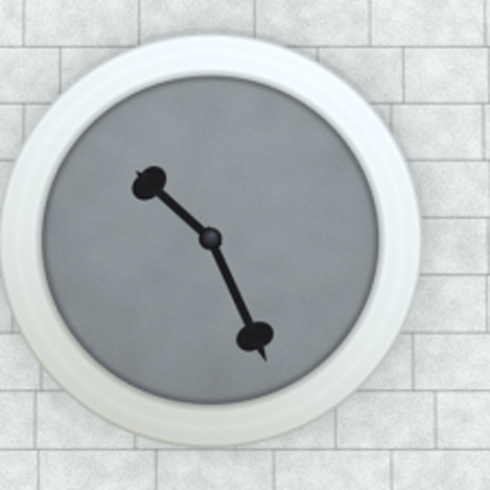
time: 10:26
